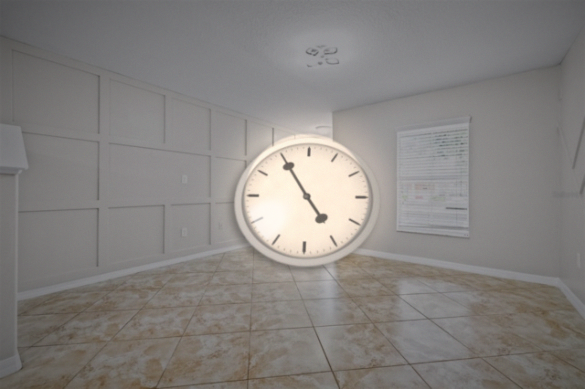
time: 4:55
